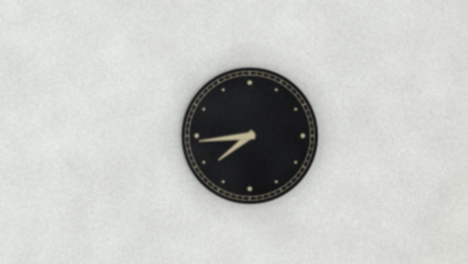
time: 7:44
